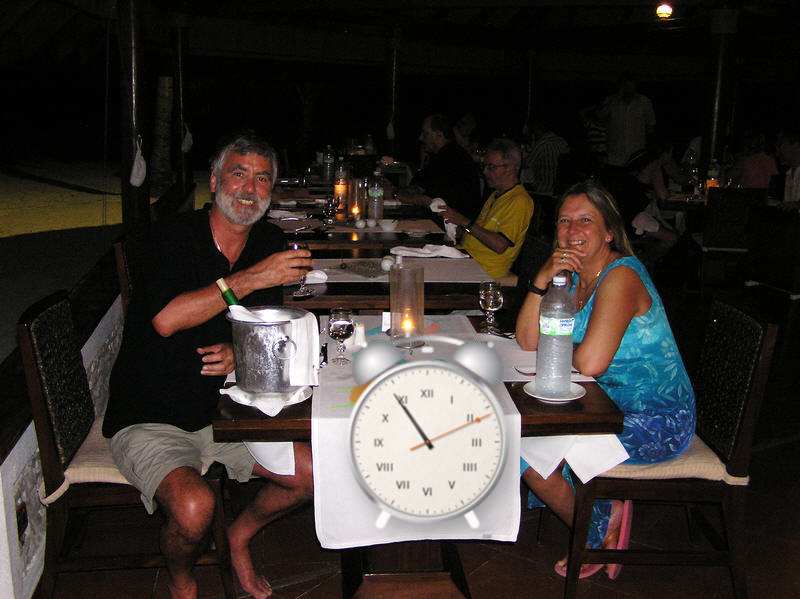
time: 10:54:11
